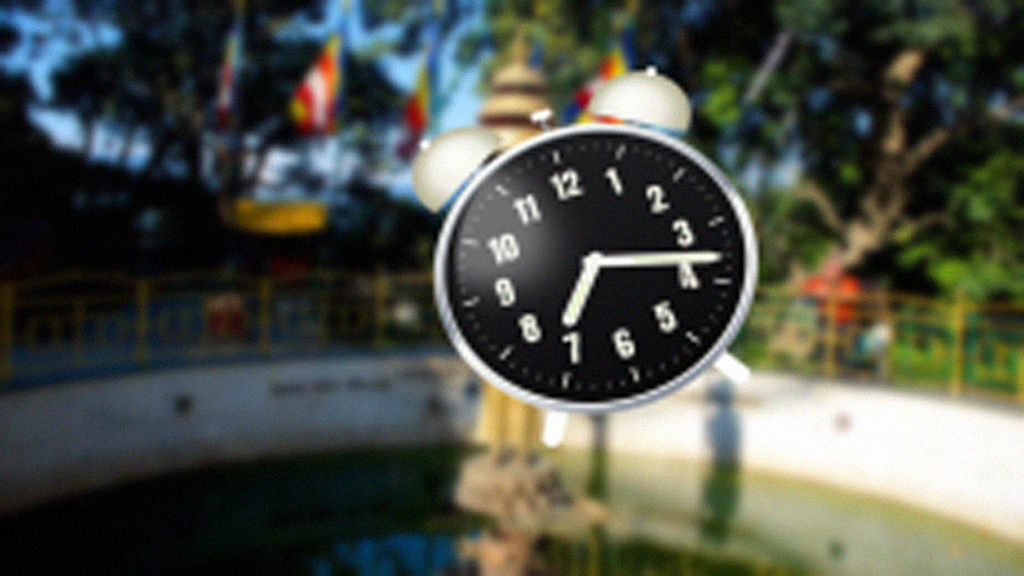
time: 7:18
